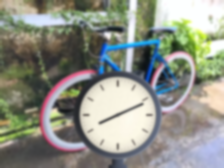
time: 8:11
